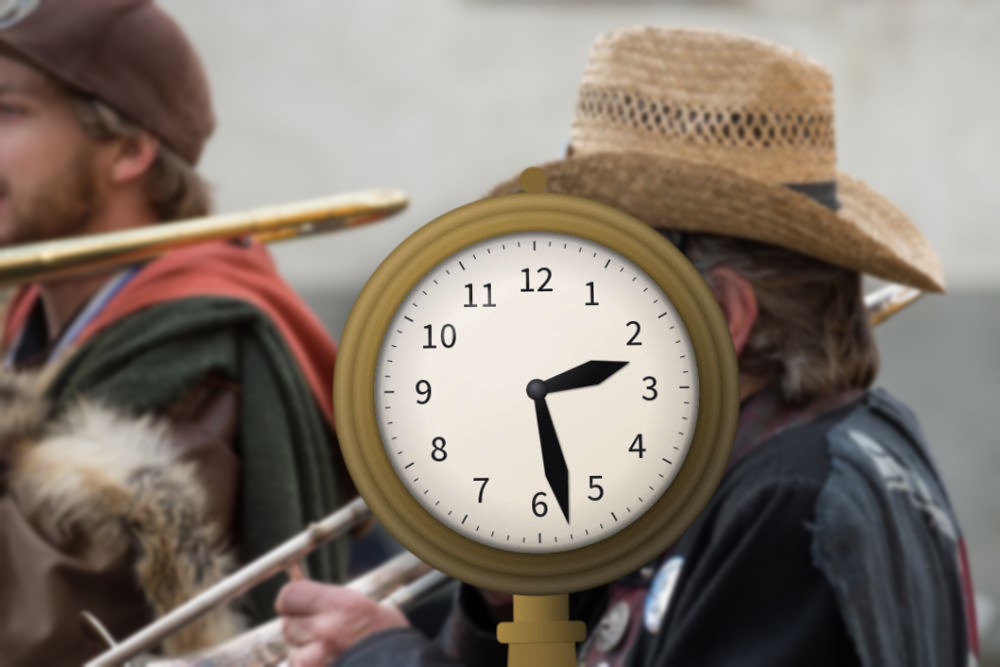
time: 2:28
